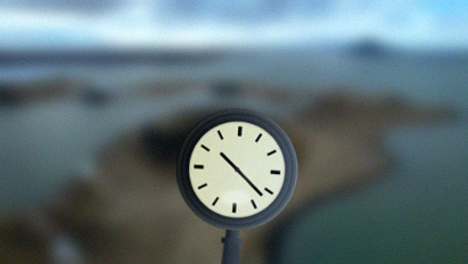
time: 10:22
